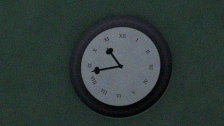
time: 10:43
